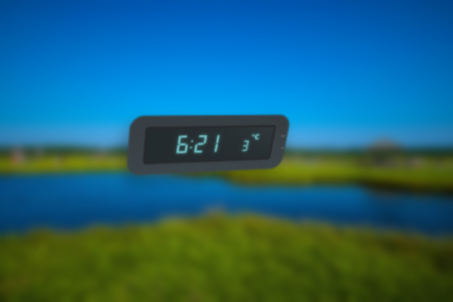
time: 6:21
